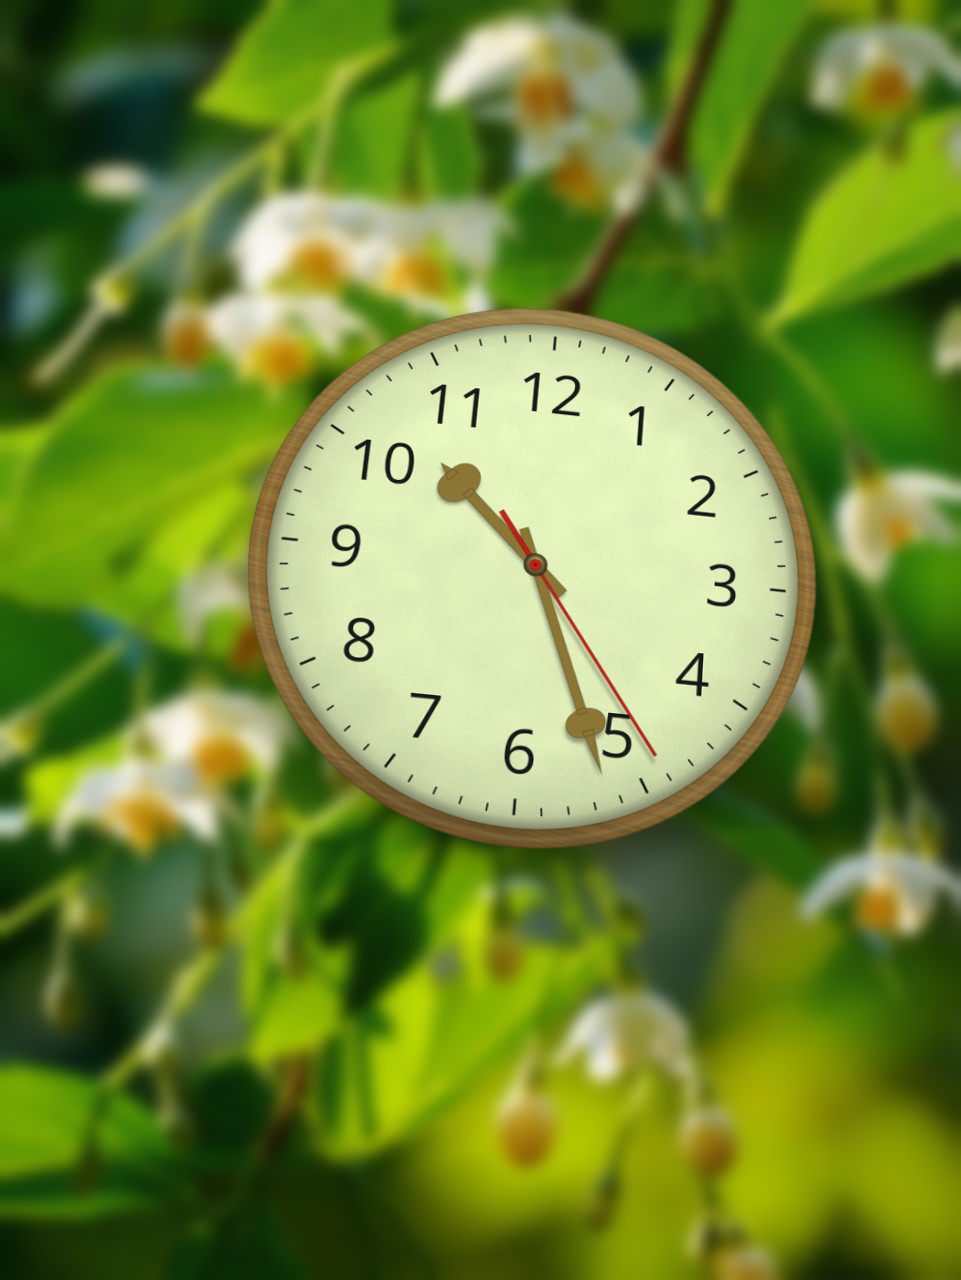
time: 10:26:24
